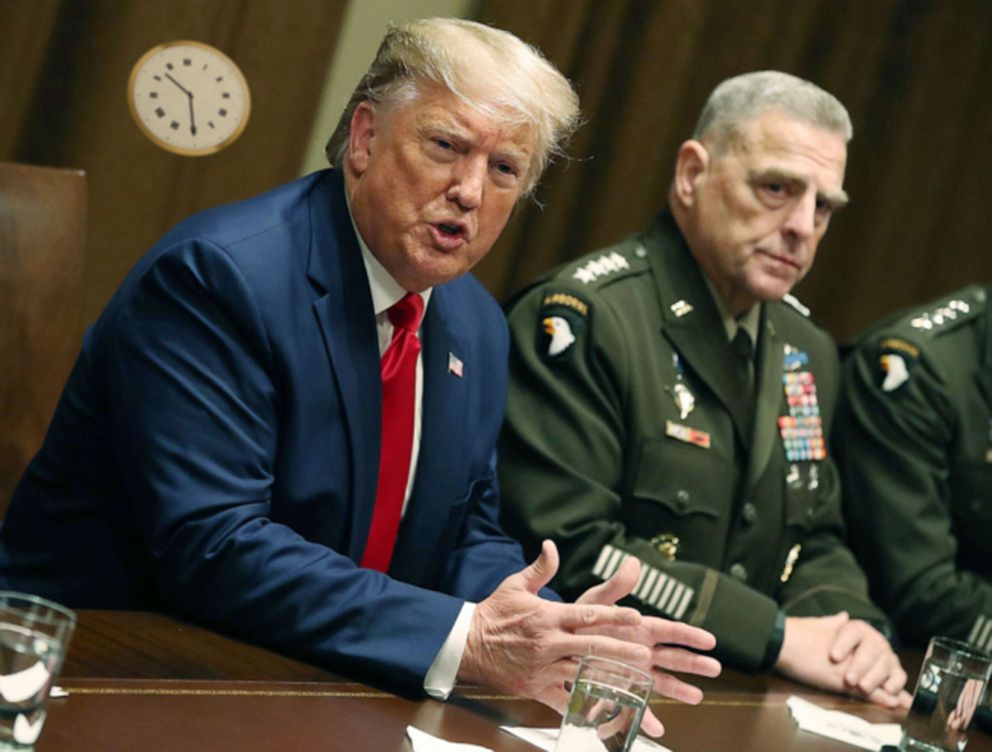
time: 10:30
